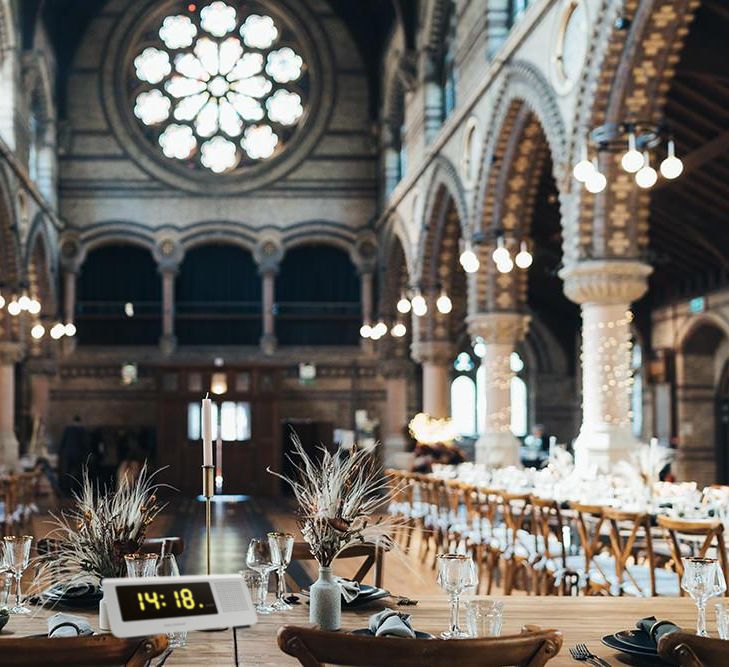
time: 14:18
